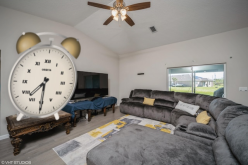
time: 7:30
